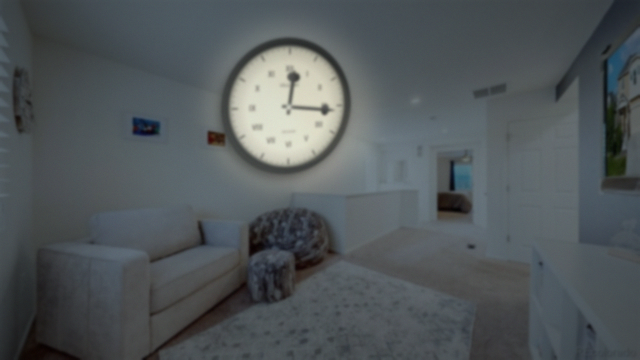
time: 12:16
